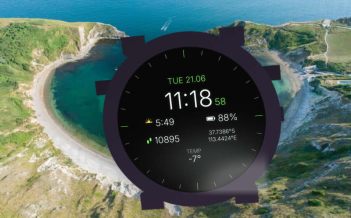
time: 11:18:58
